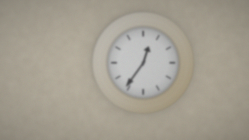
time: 12:36
